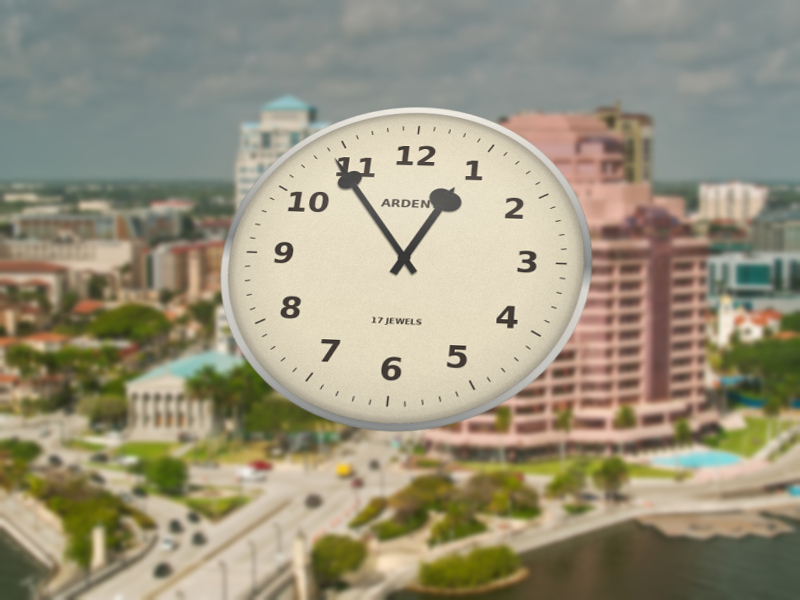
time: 12:54
